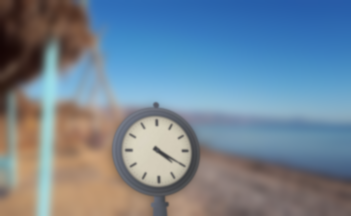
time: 4:20
